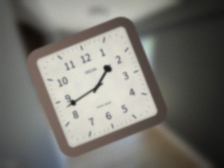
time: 1:43
